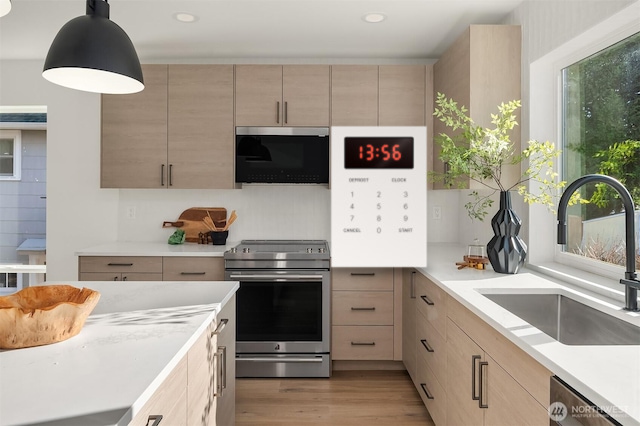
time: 13:56
